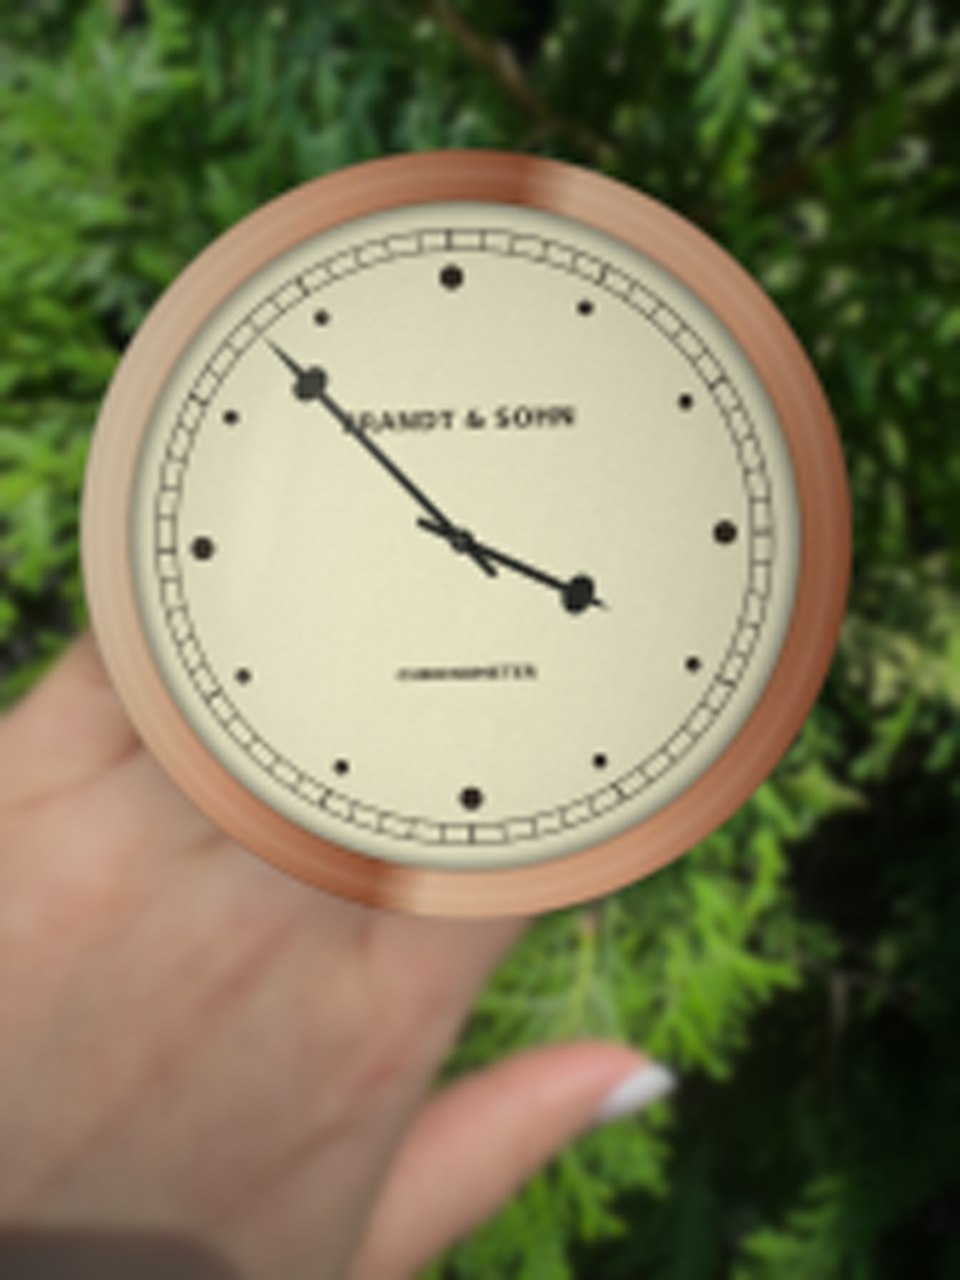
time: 3:53
